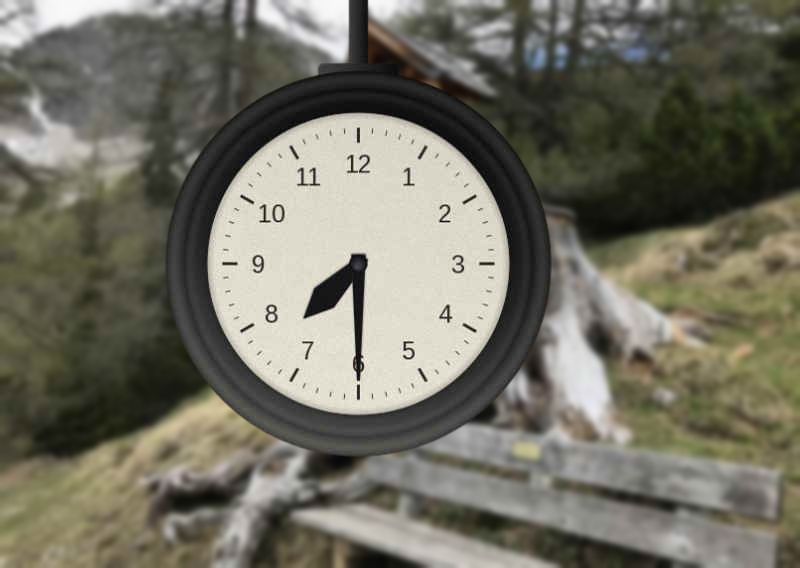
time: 7:30
